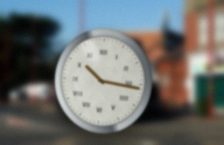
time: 10:16
